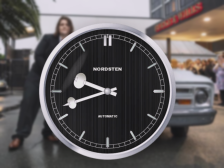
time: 9:42
